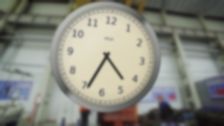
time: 4:34
